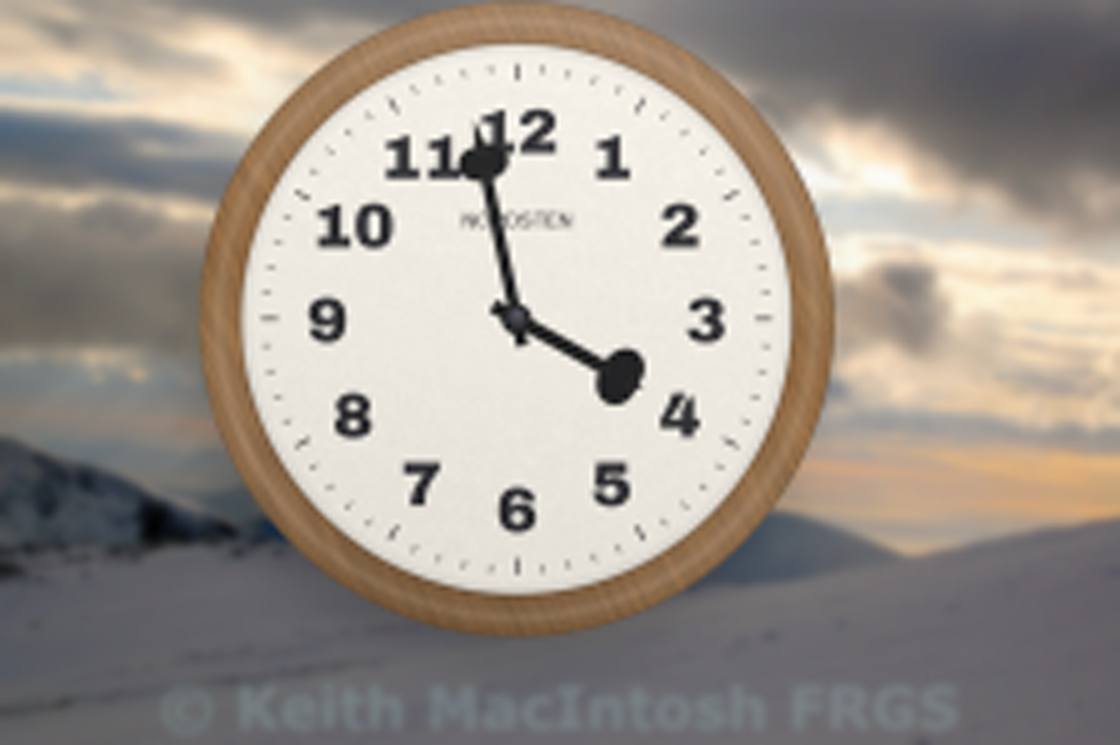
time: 3:58
